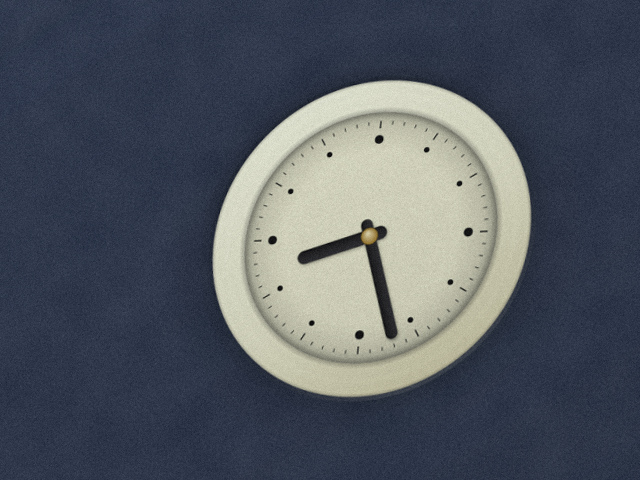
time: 8:27
